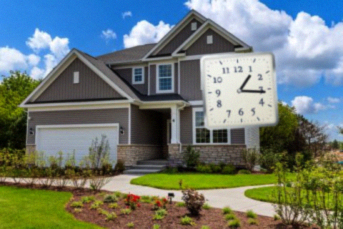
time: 1:16
